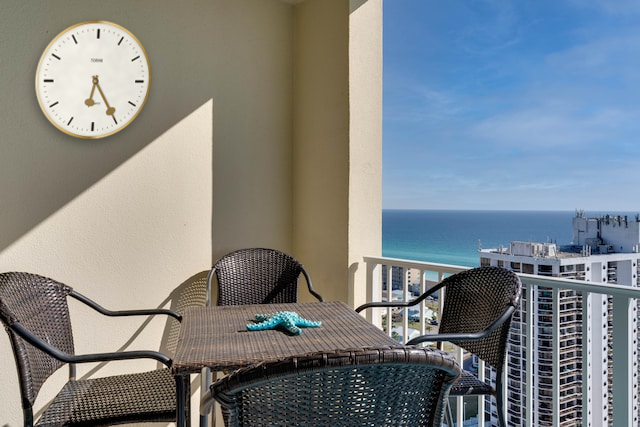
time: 6:25
